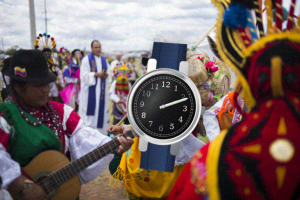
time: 2:11
